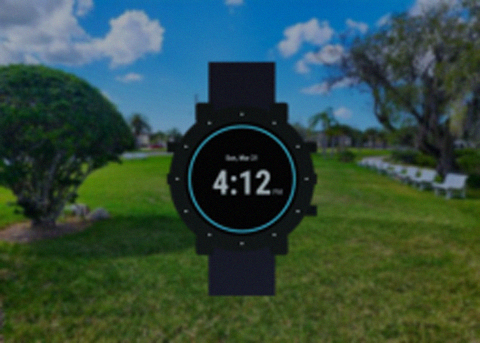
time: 4:12
